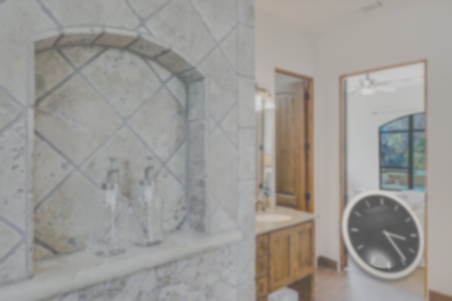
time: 3:24
